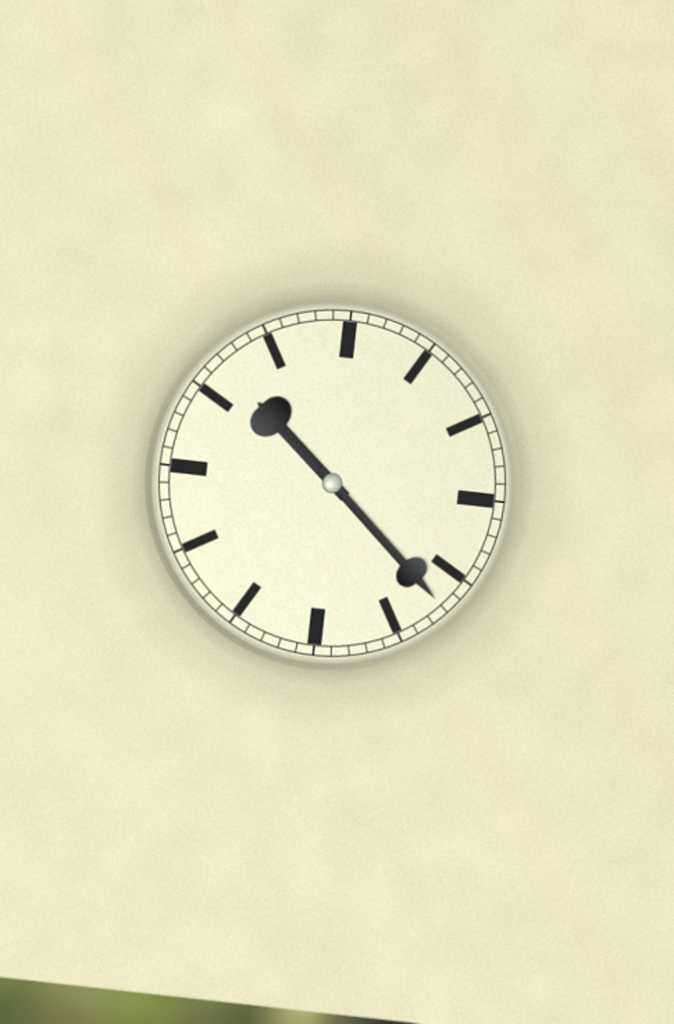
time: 10:22
